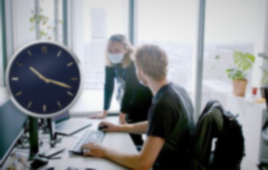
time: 10:18
